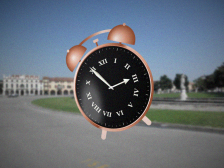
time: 2:55
